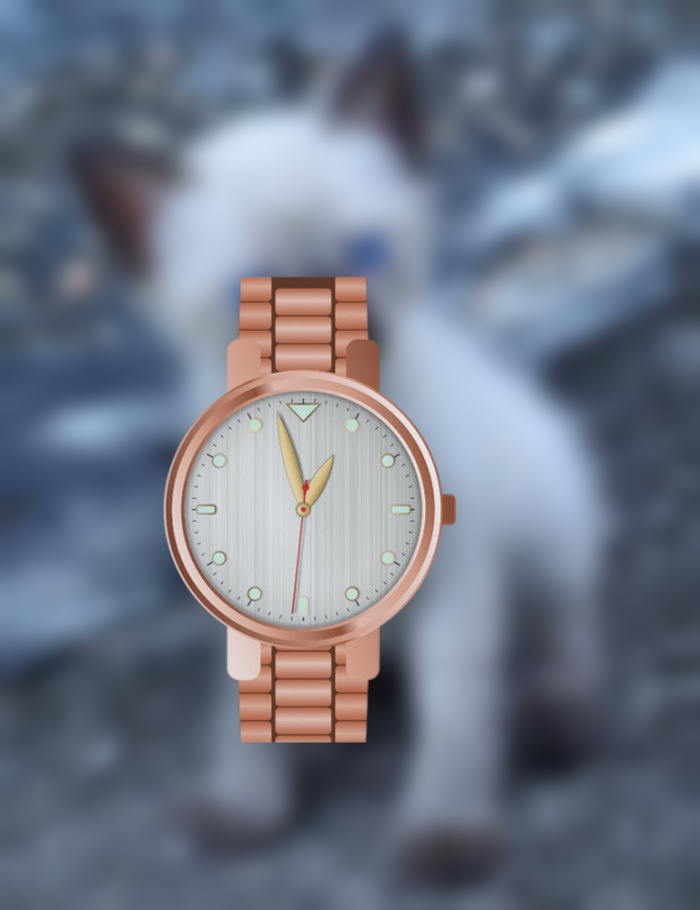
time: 12:57:31
